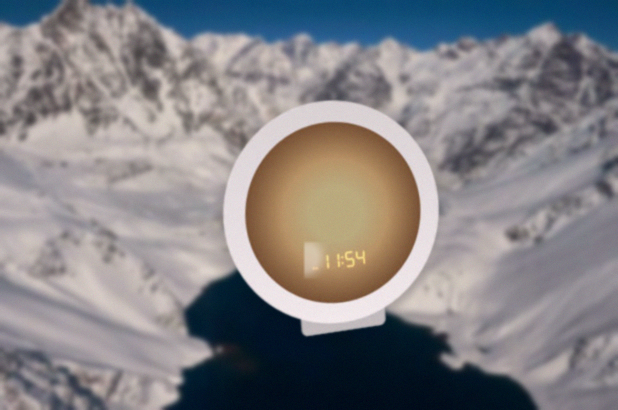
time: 11:54
